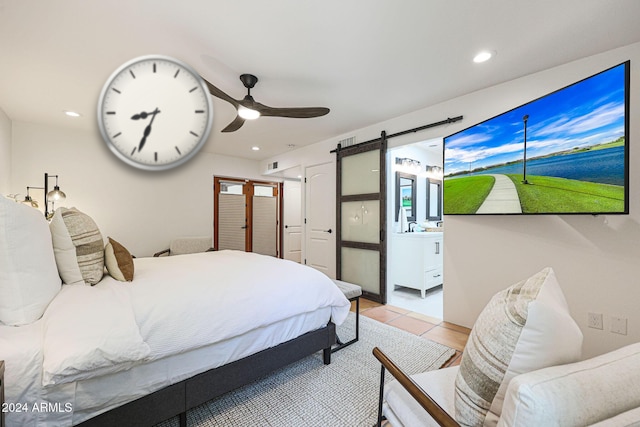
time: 8:34
